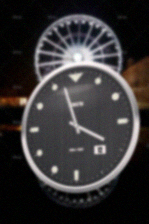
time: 3:57
